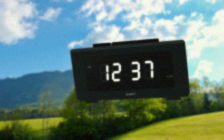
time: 12:37
